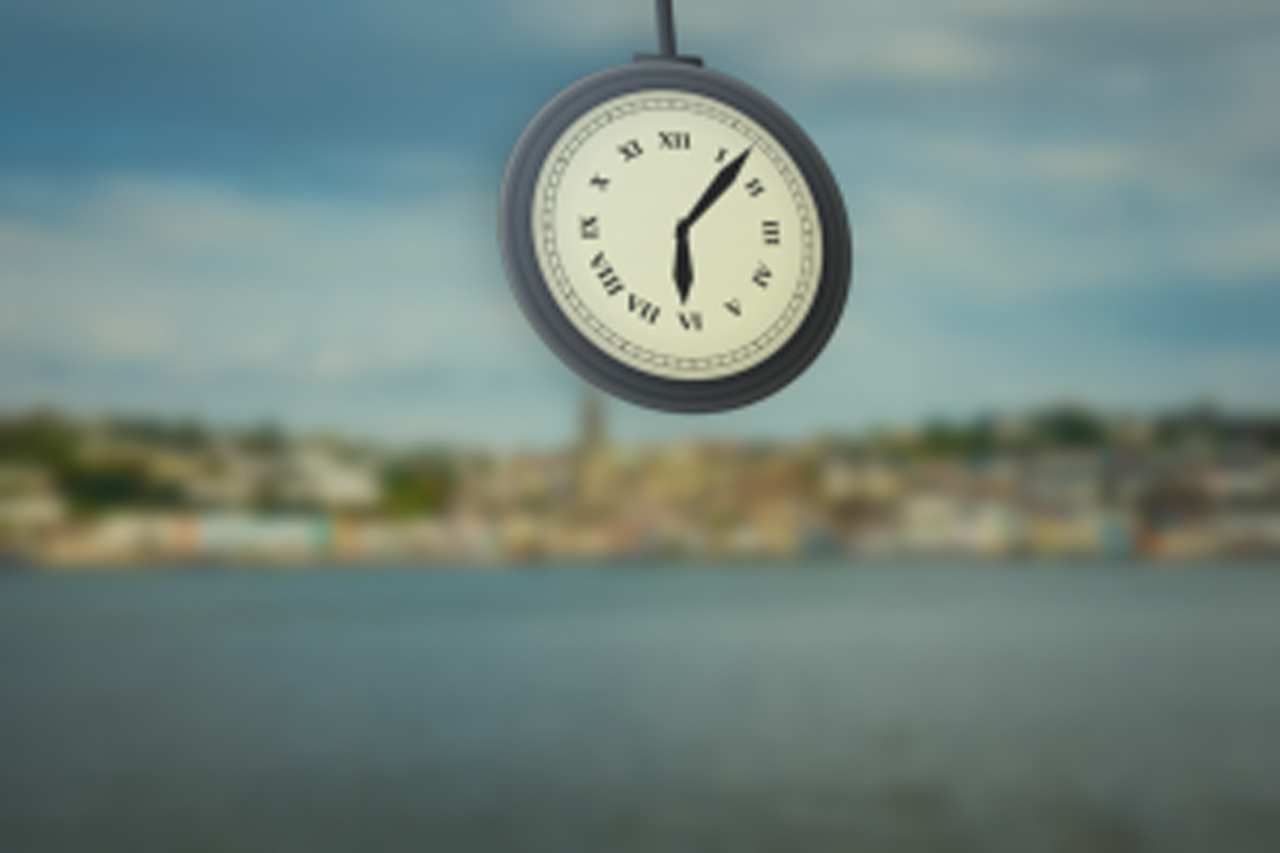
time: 6:07
